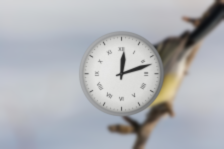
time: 12:12
